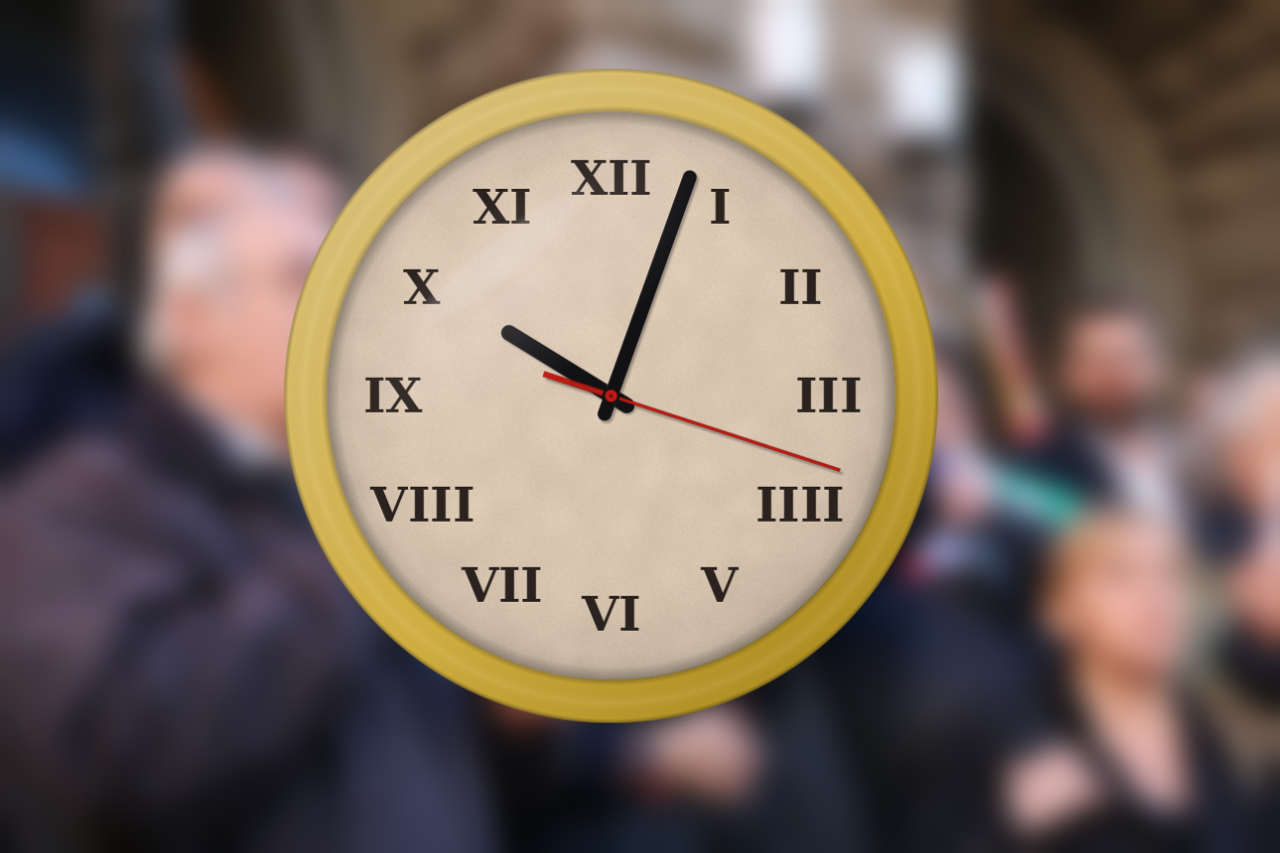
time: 10:03:18
